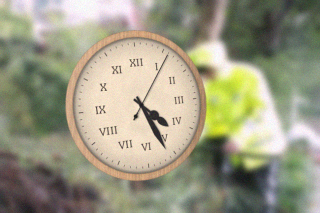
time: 4:26:06
